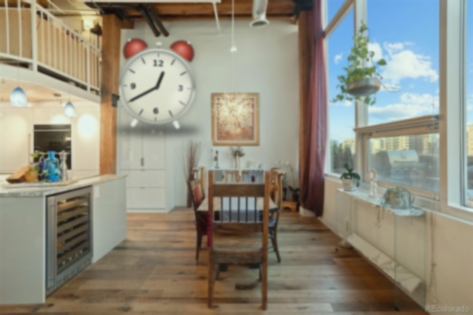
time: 12:40
